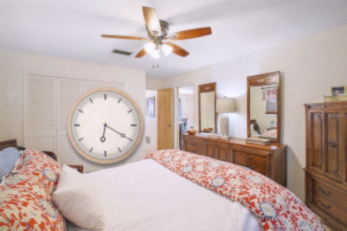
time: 6:20
